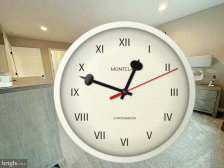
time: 12:48:11
